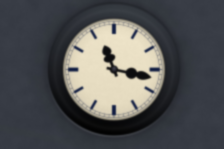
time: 11:17
